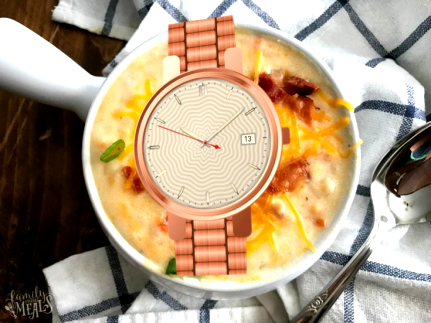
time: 10:08:49
